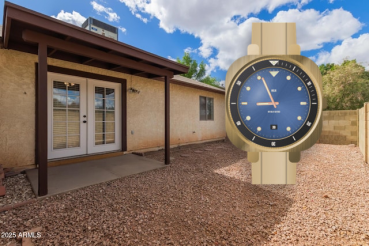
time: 8:56
